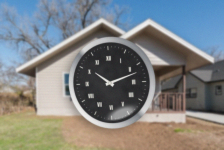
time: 10:12
